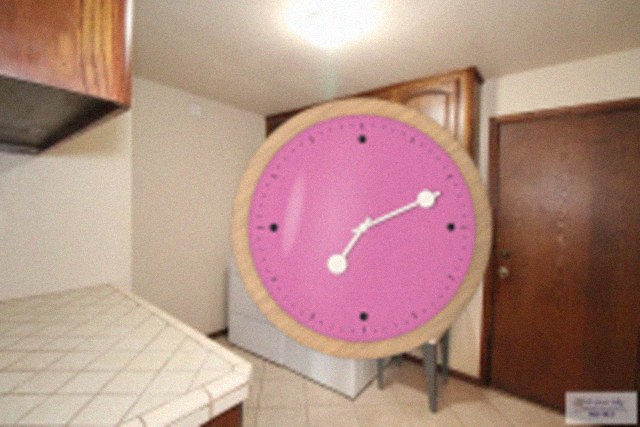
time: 7:11
